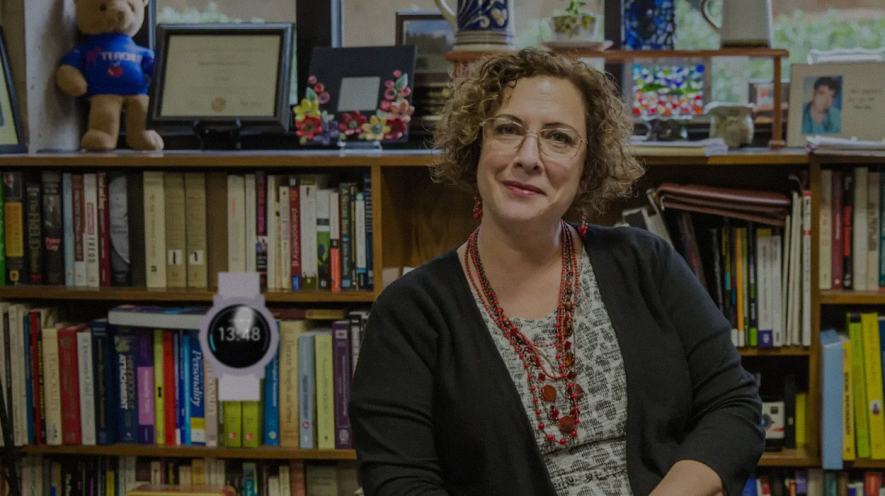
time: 13:48
